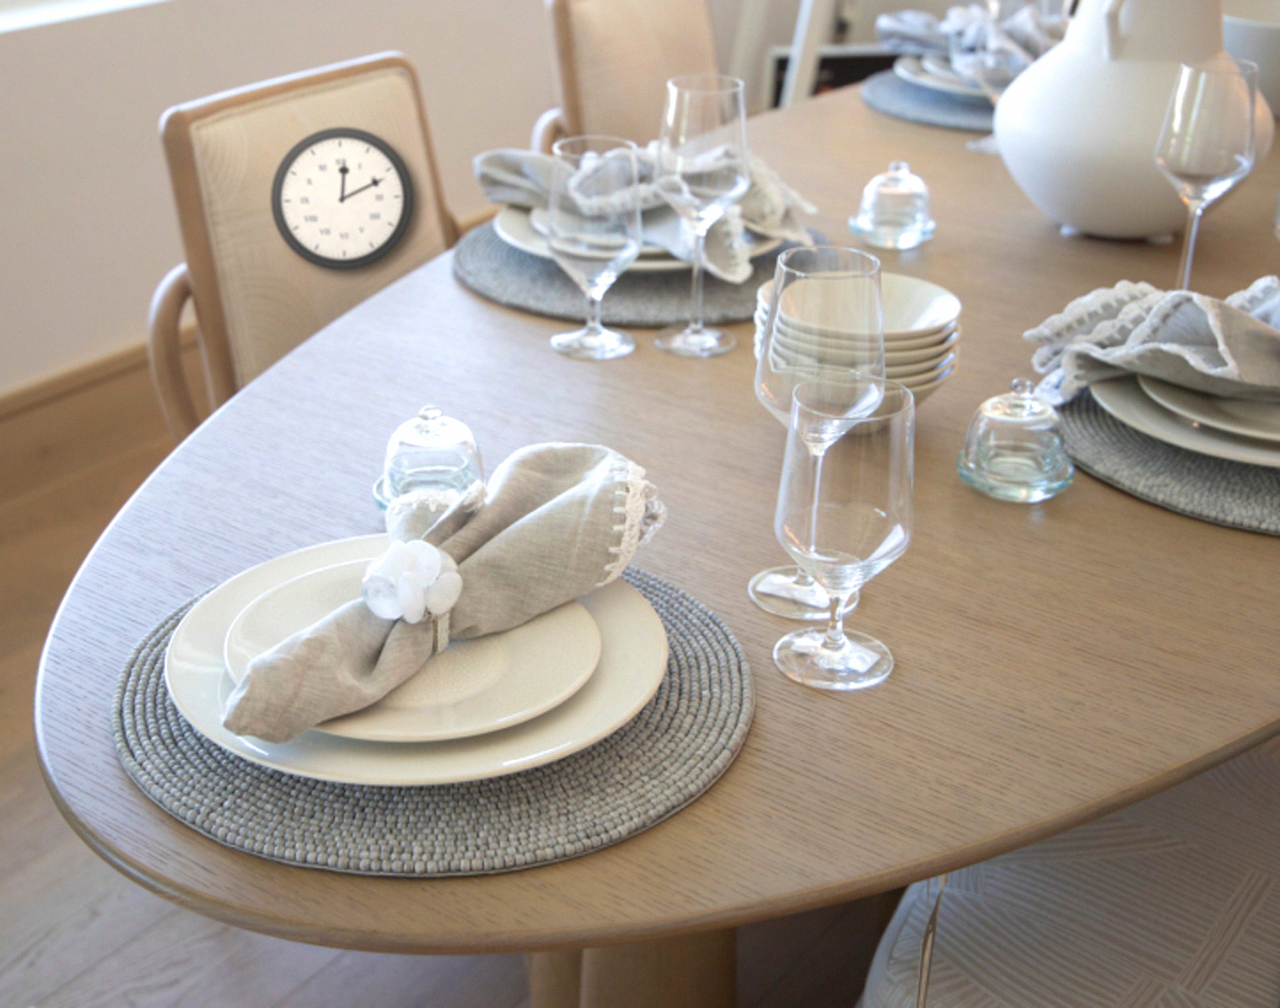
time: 12:11
